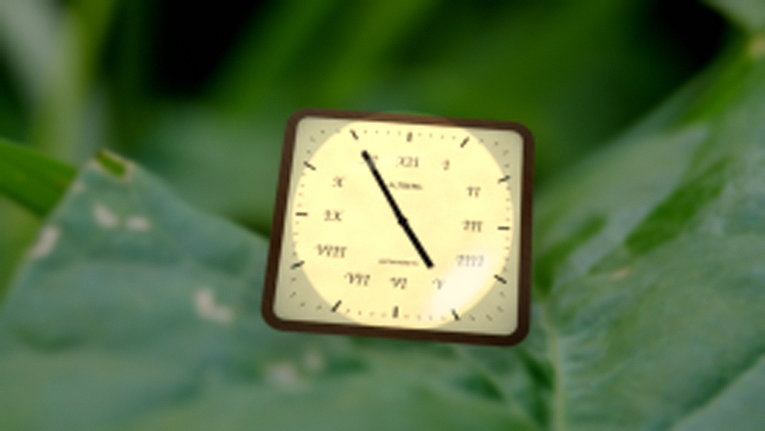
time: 4:55
